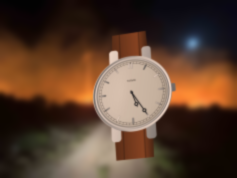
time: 5:25
